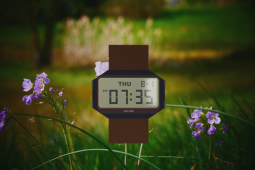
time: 7:35
